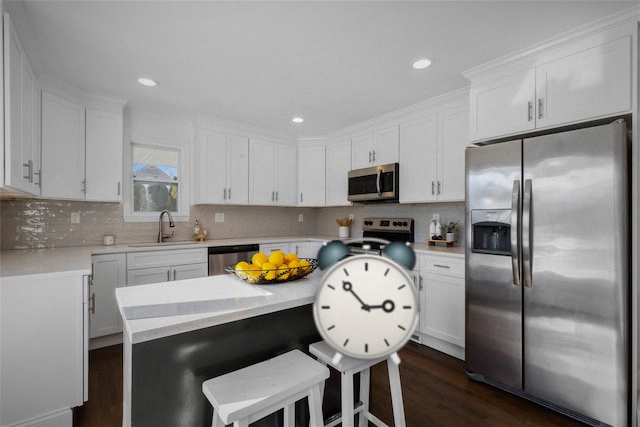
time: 2:53
